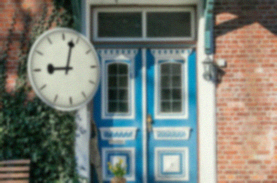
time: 9:03
